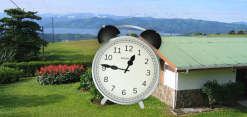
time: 12:46
